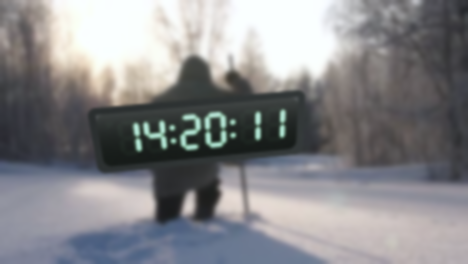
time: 14:20:11
